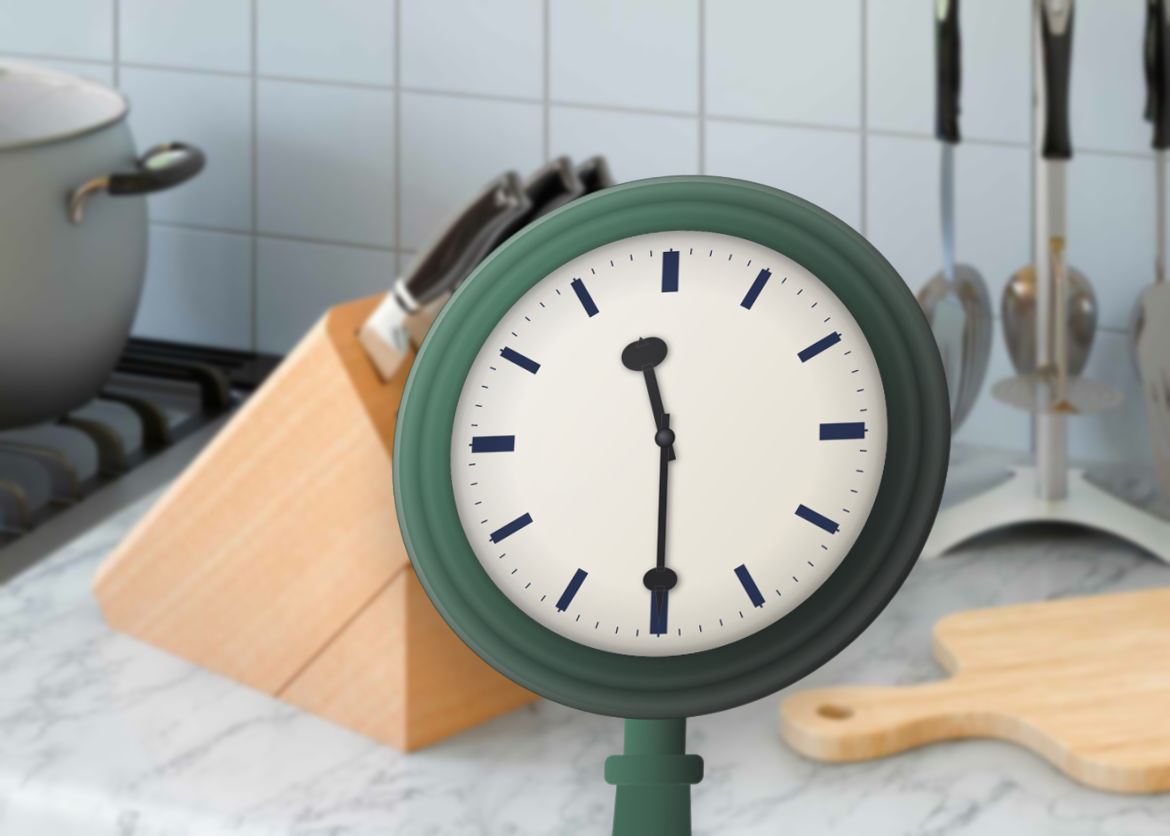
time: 11:30
